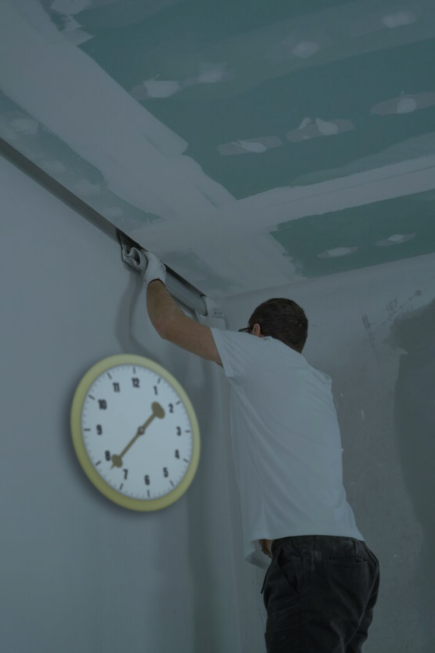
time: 1:38
